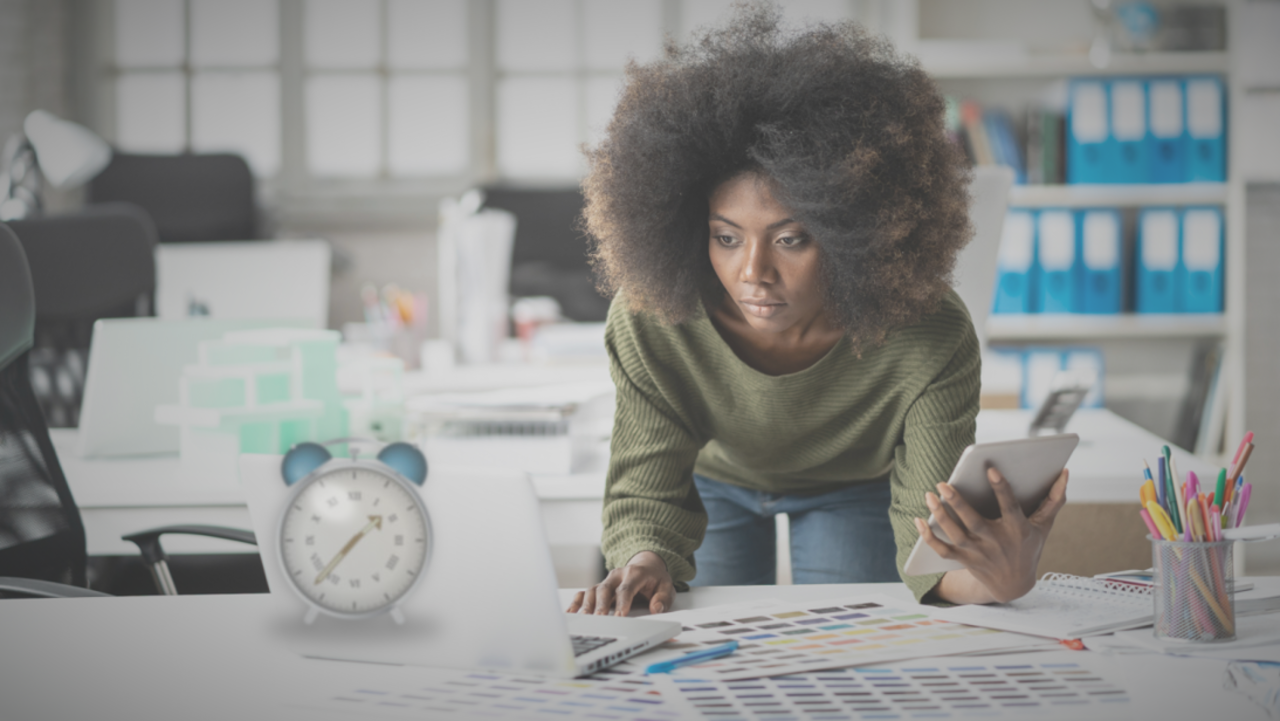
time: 1:37
